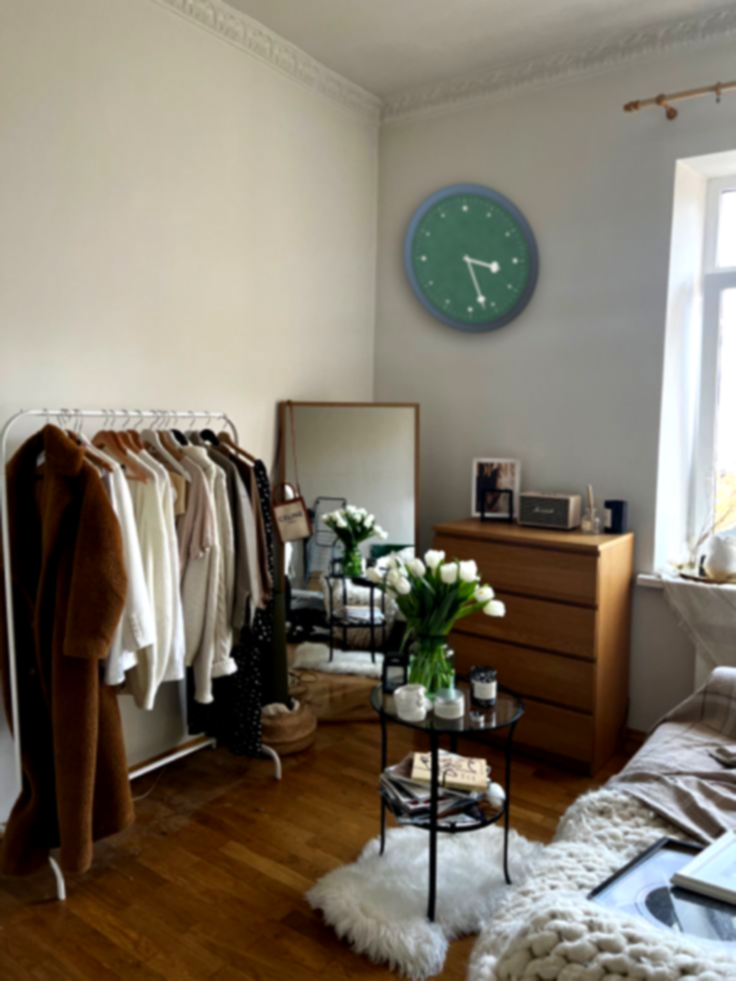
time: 3:27
